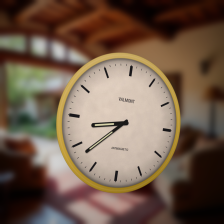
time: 8:38
